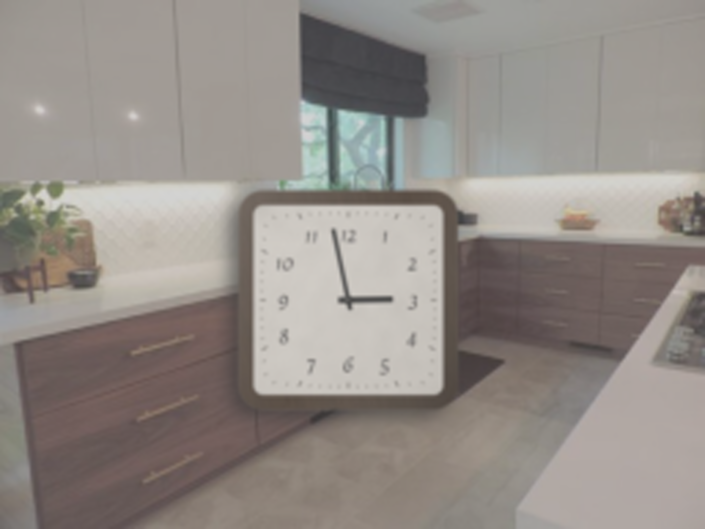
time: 2:58
